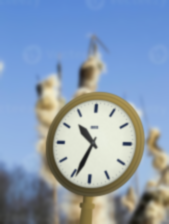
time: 10:34
